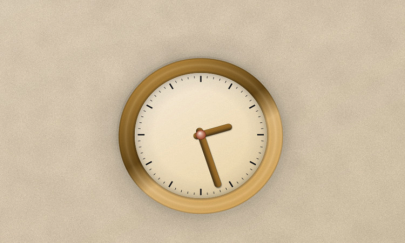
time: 2:27
